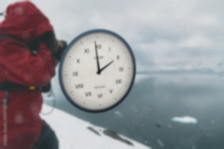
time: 1:59
